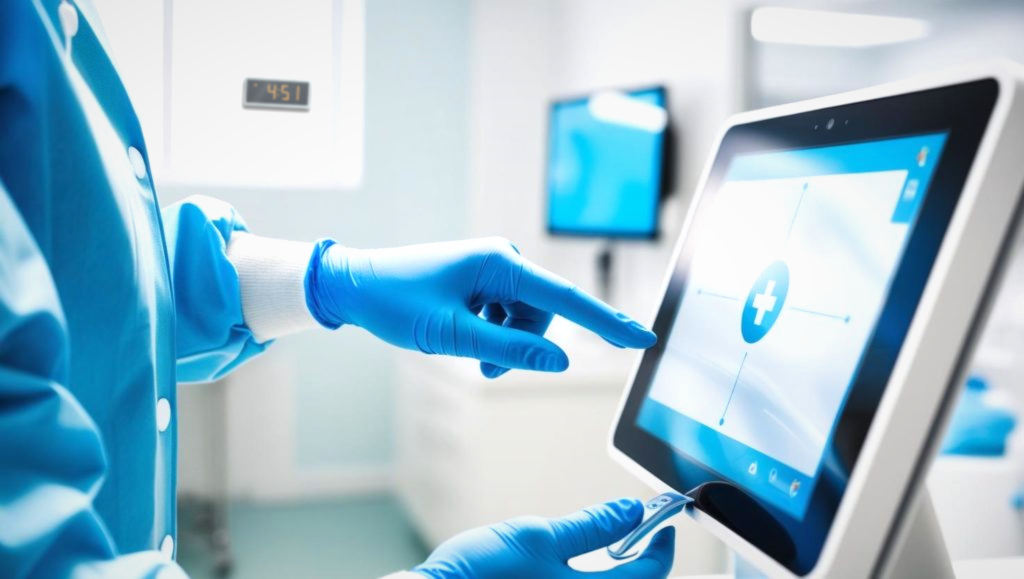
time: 4:51
